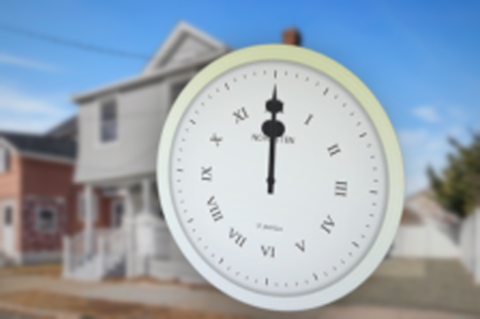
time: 12:00
